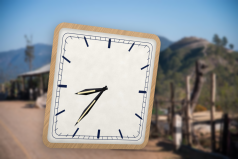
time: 8:36
